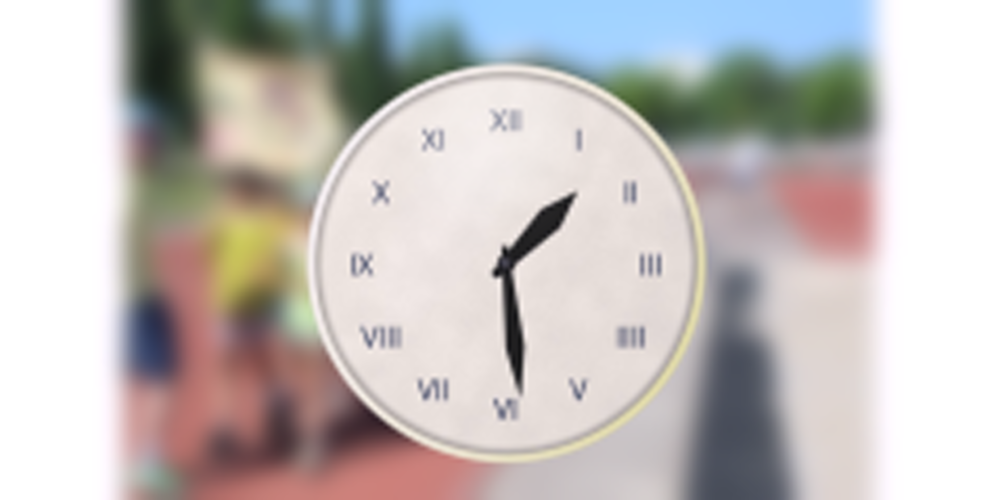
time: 1:29
